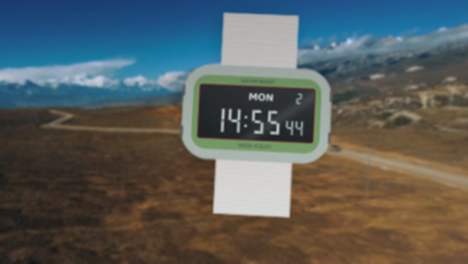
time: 14:55:44
